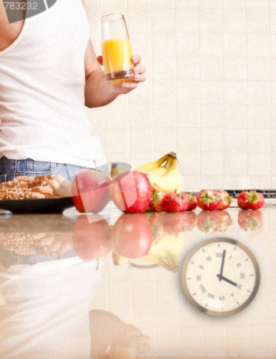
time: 4:02
